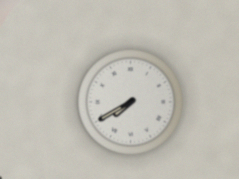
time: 7:40
